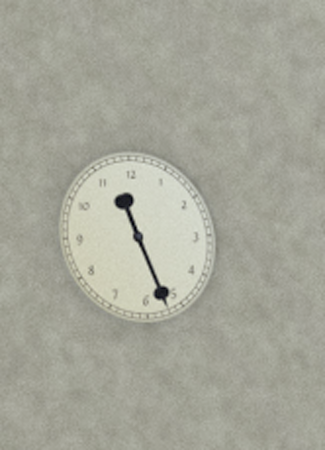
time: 11:27
